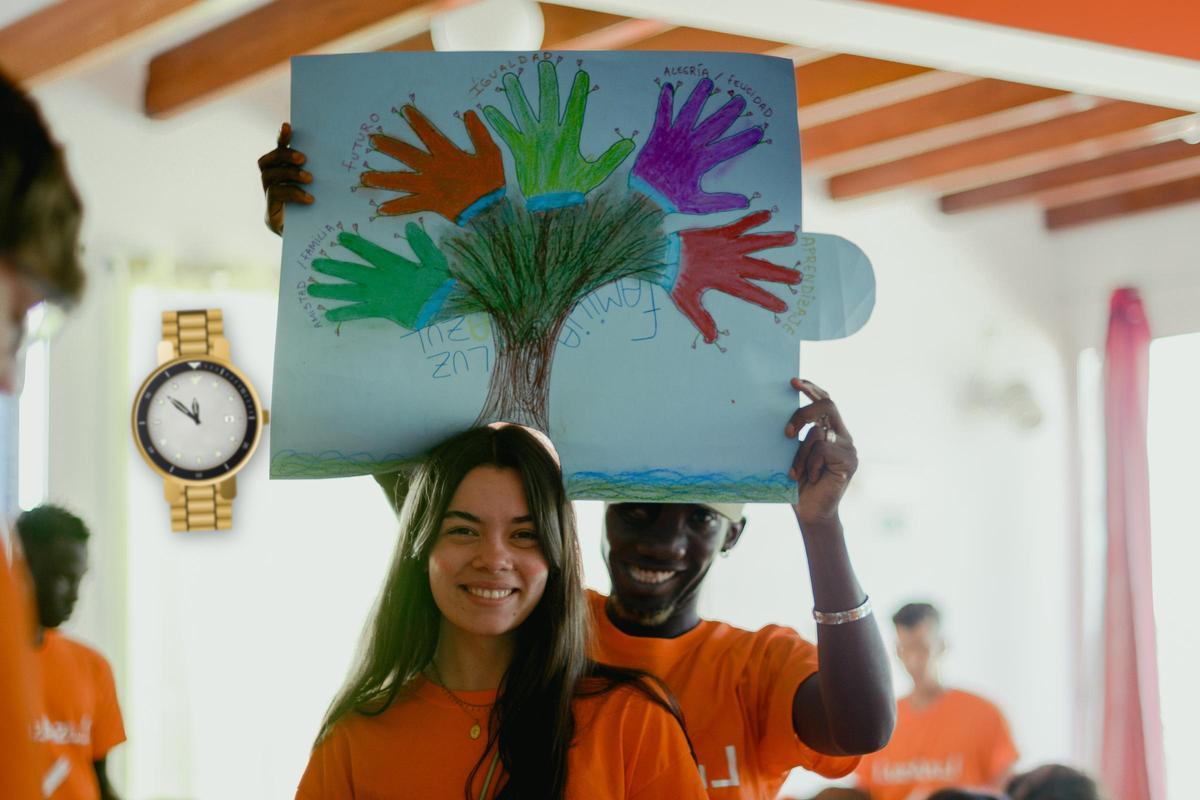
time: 11:52
